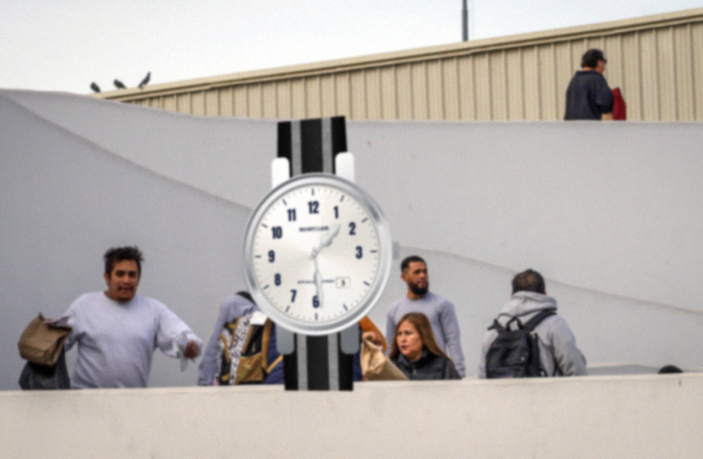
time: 1:29
